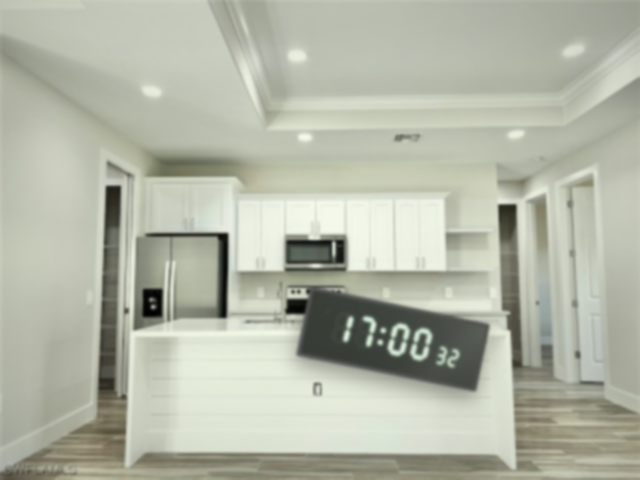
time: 17:00:32
